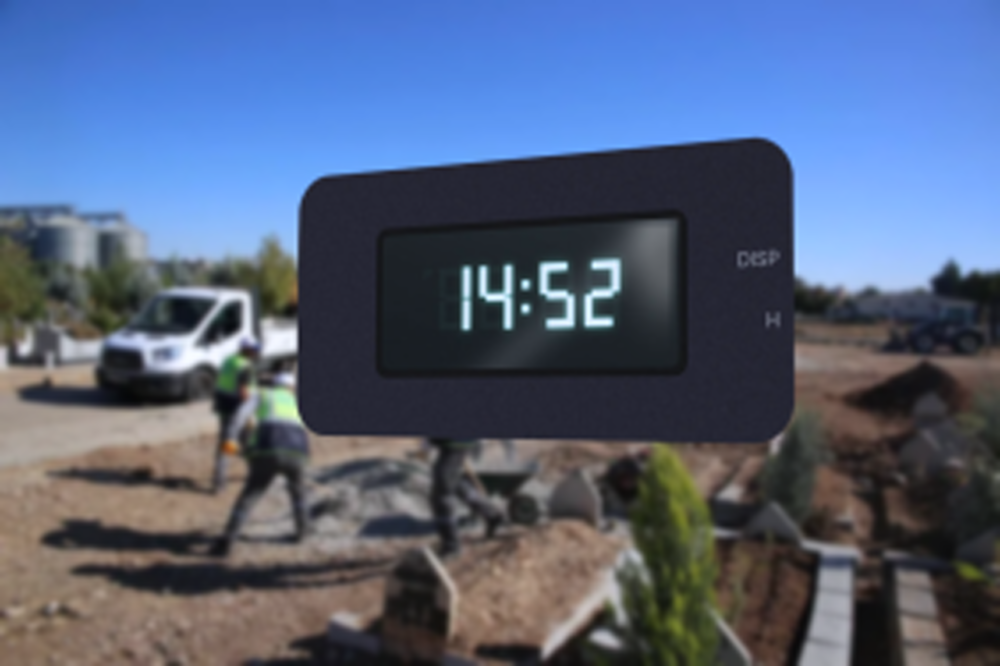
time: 14:52
